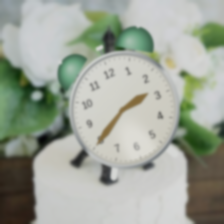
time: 2:40
